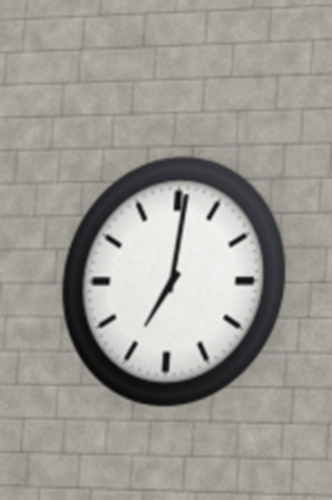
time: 7:01
